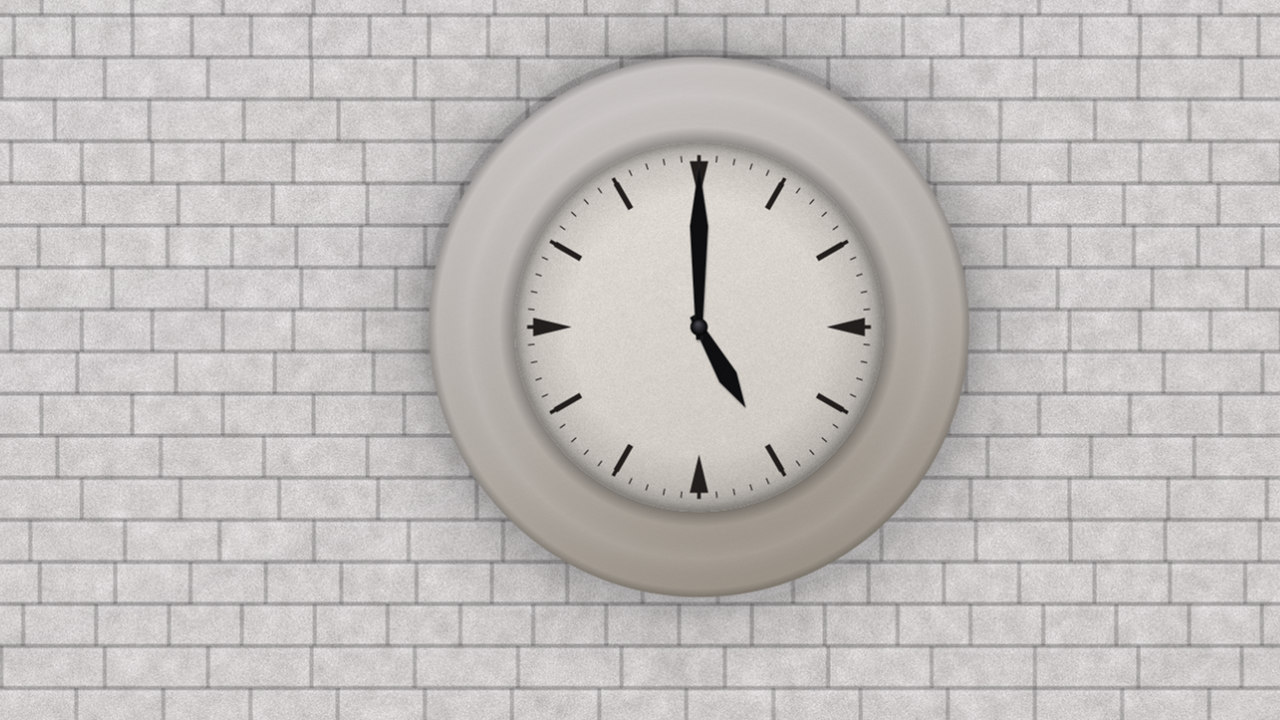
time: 5:00
